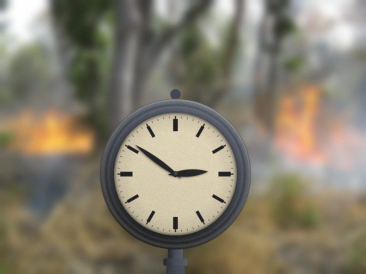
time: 2:51
